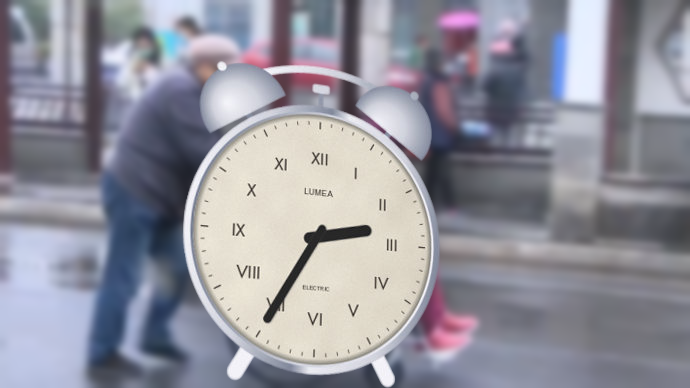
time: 2:35
